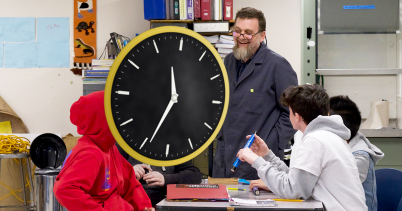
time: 11:34
